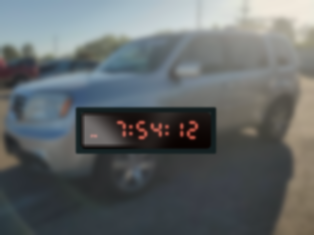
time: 7:54:12
